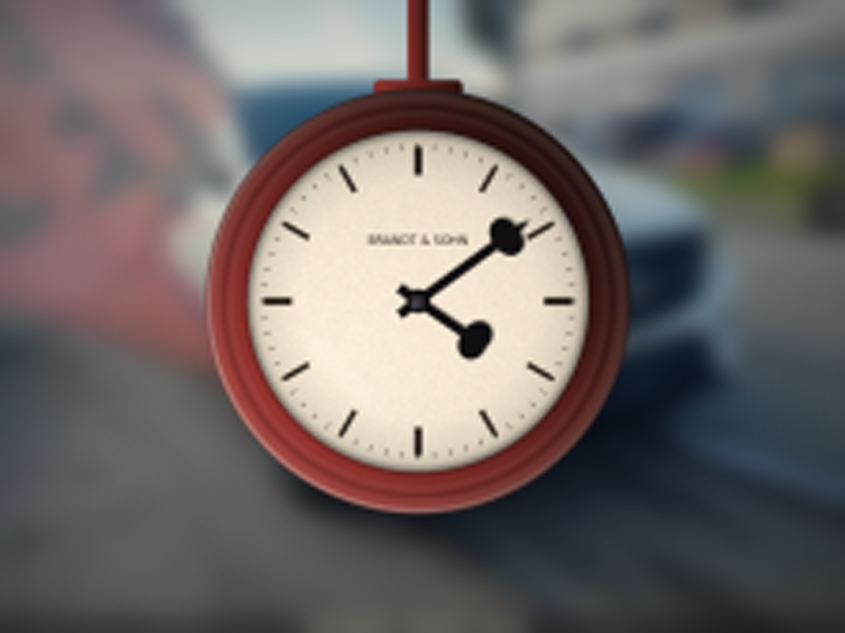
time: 4:09
